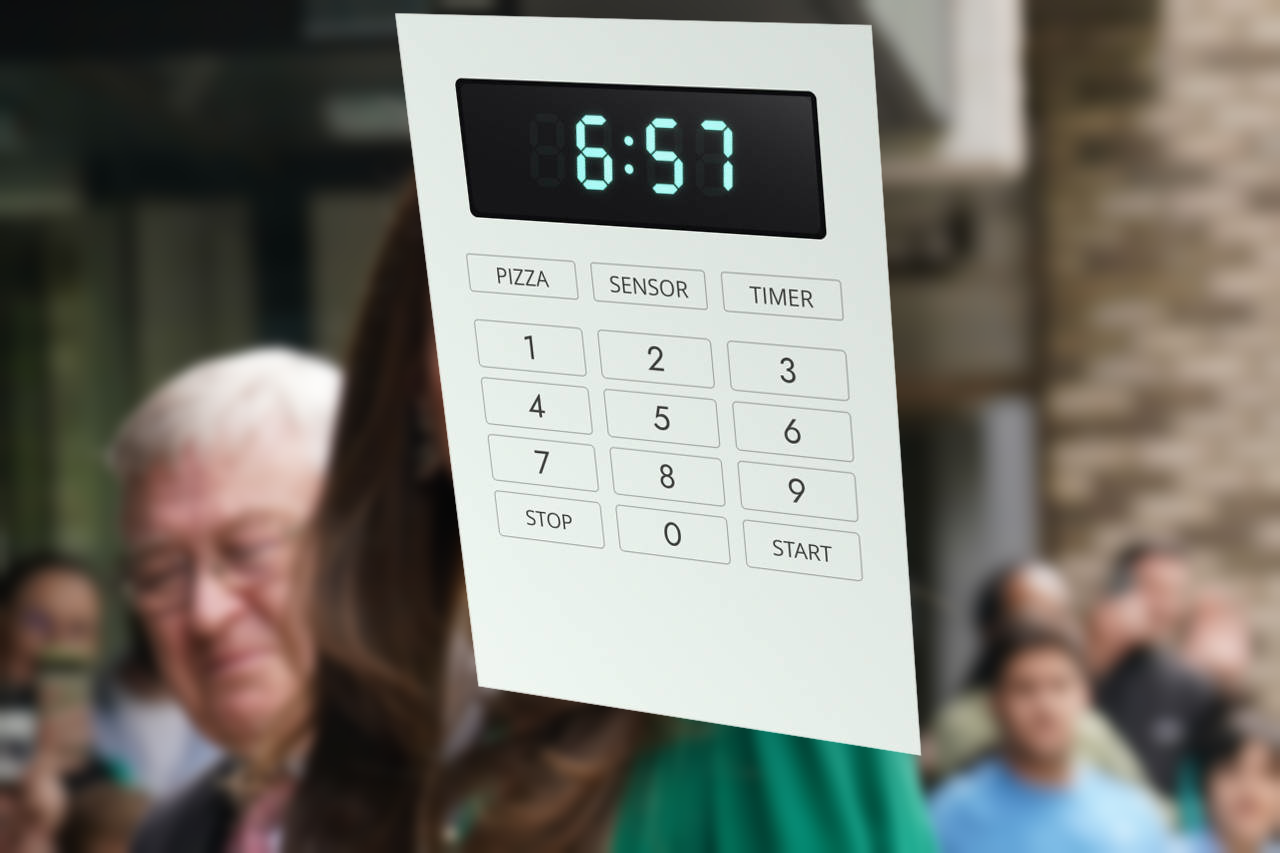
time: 6:57
